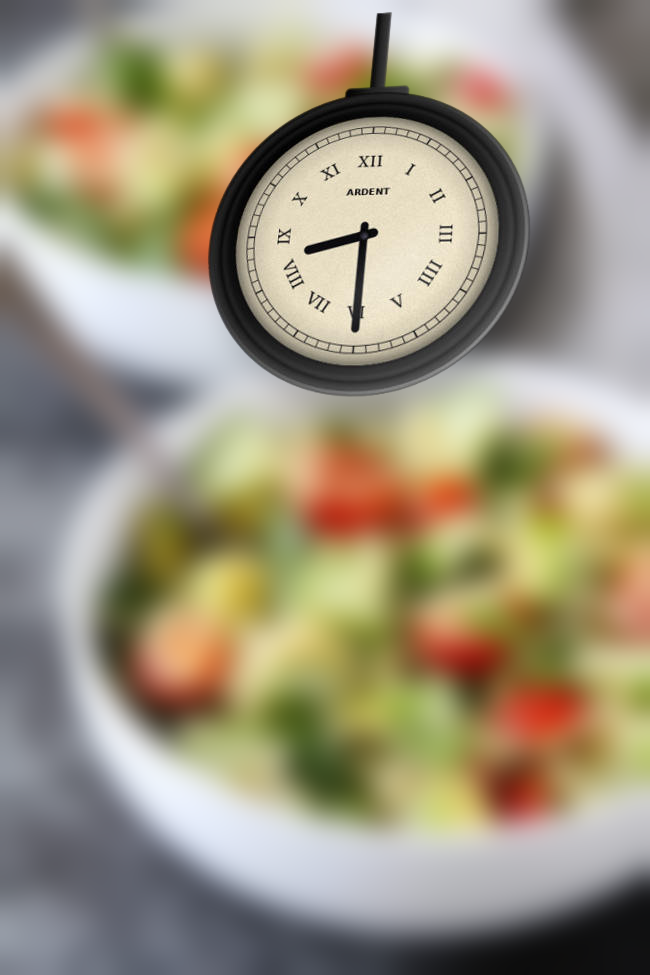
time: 8:30
